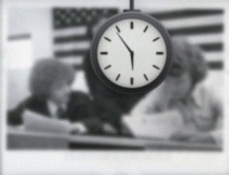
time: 5:54
